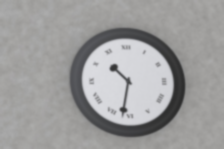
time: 10:32
